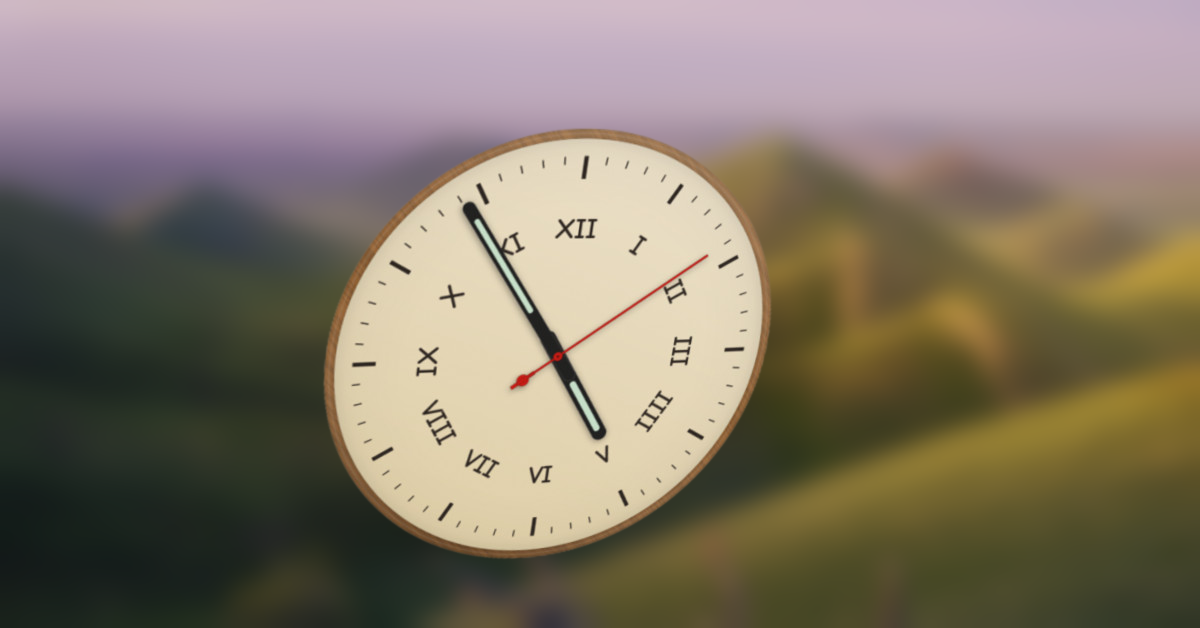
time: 4:54:09
